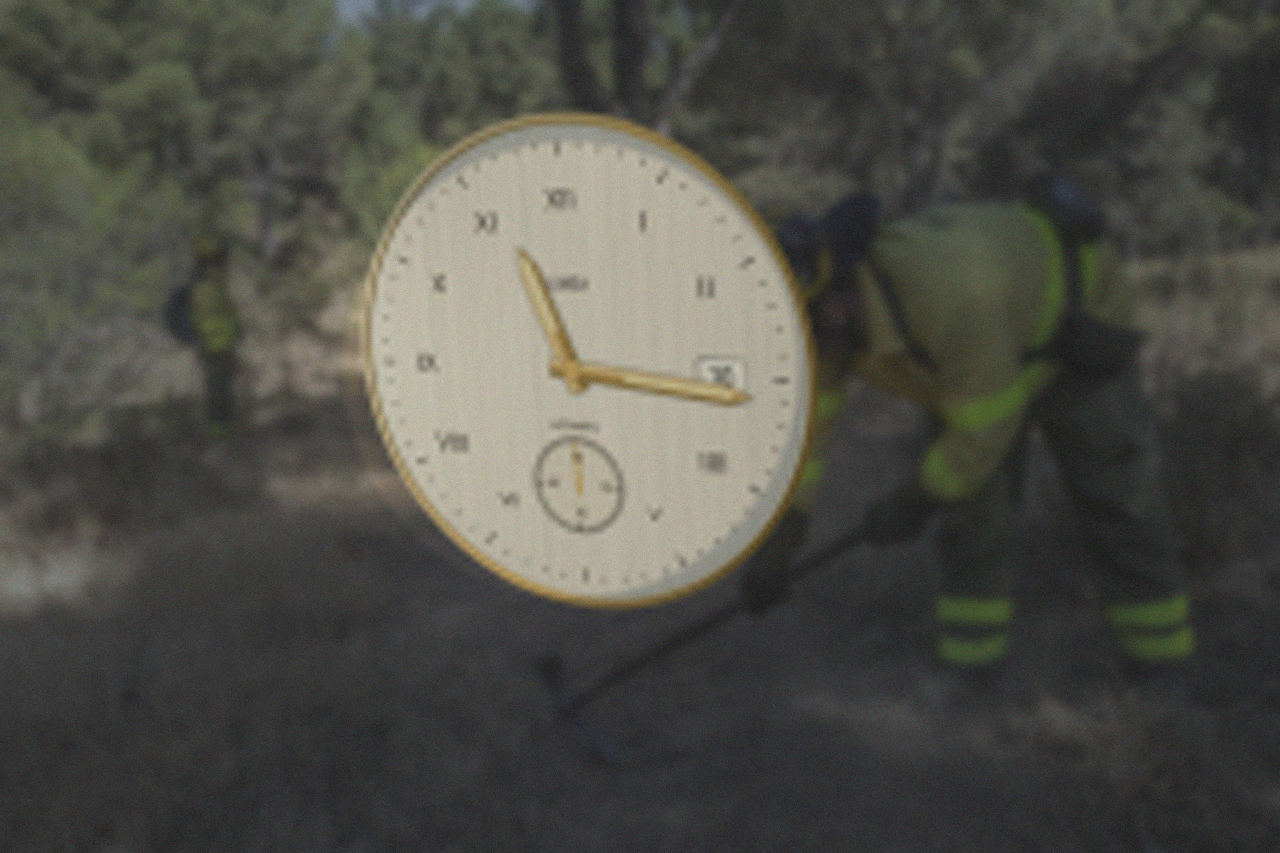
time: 11:16
